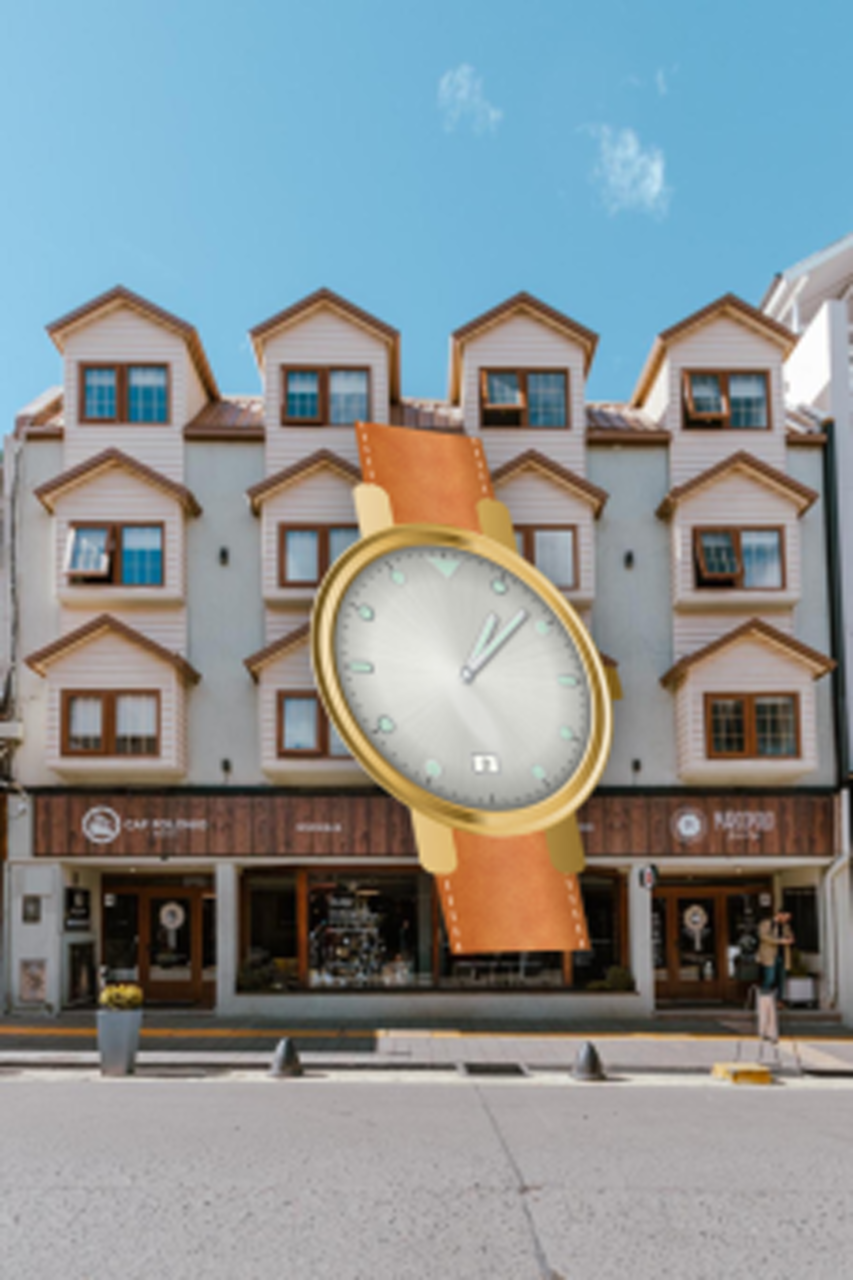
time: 1:08
